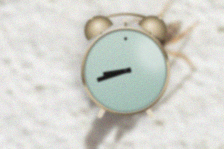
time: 8:42
